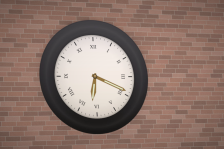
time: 6:19
